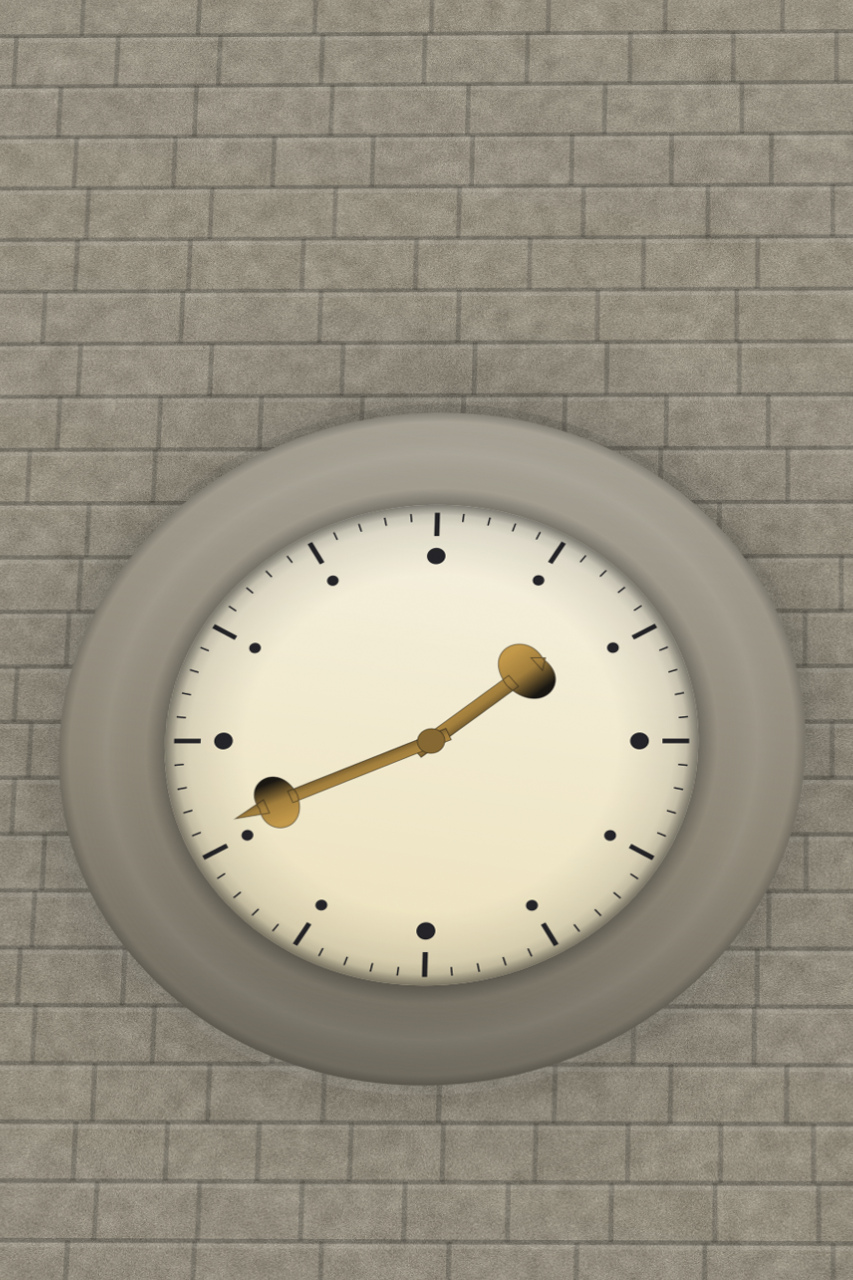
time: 1:41
